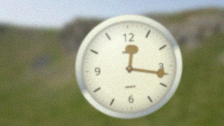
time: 12:17
